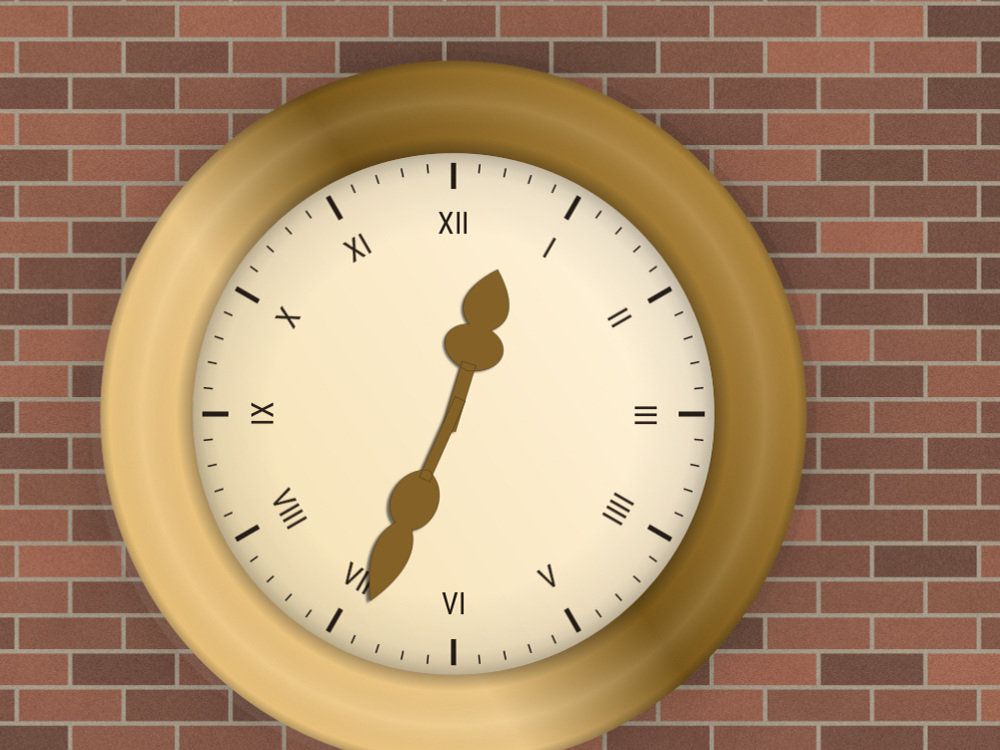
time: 12:34
